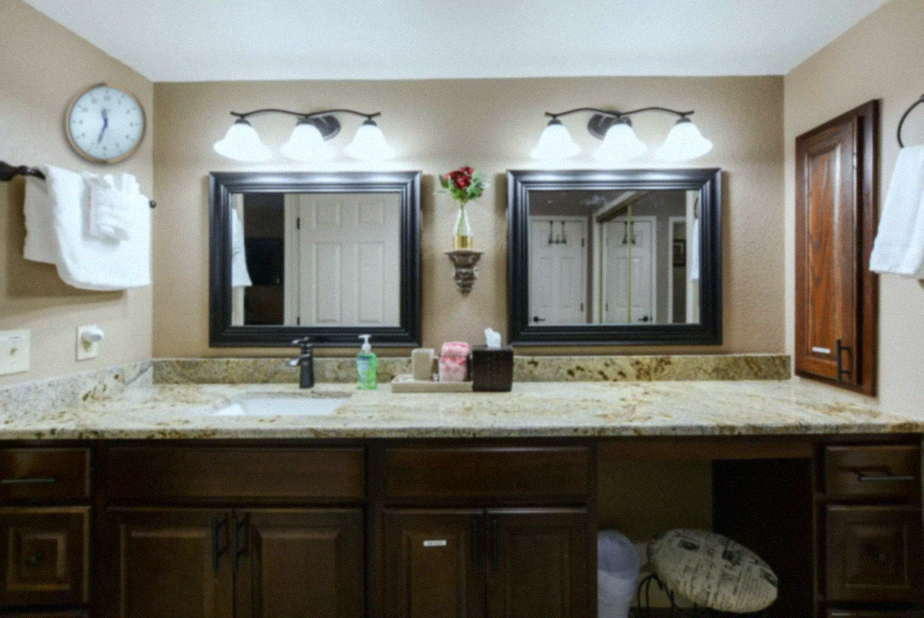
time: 11:33
